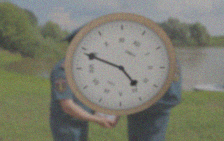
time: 3:44
